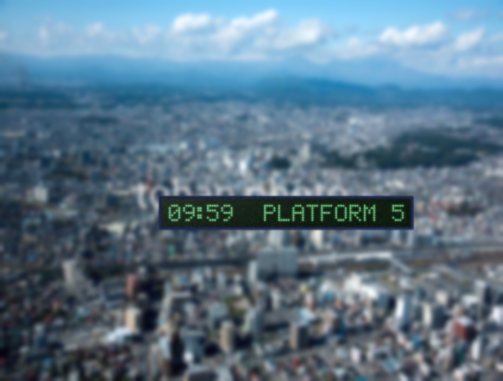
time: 9:59
